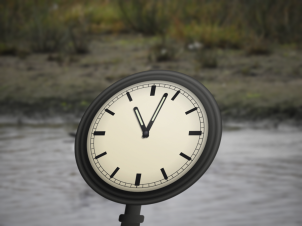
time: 11:03
